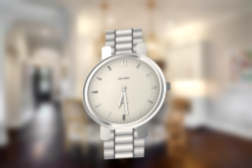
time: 6:29
